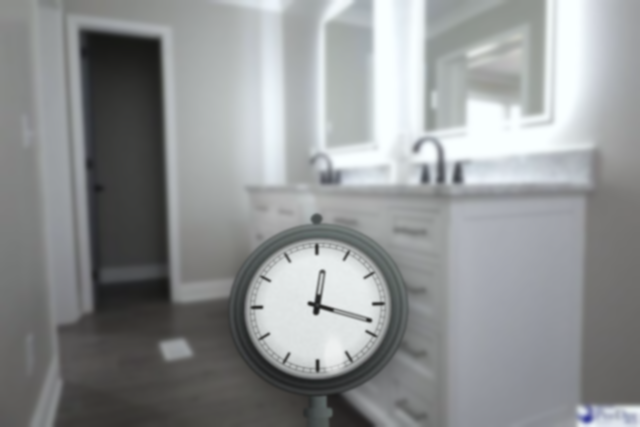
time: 12:18
